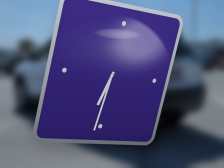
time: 6:31
